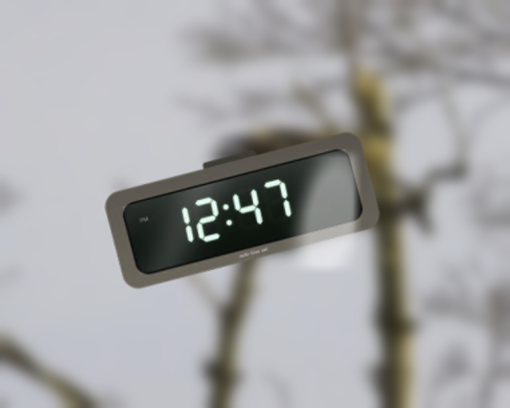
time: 12:47
